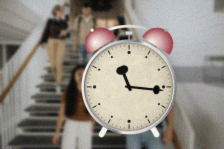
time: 11:16
